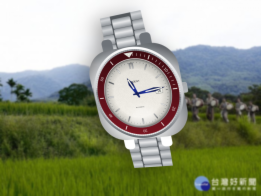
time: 11:14
